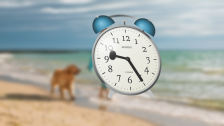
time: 9:25
